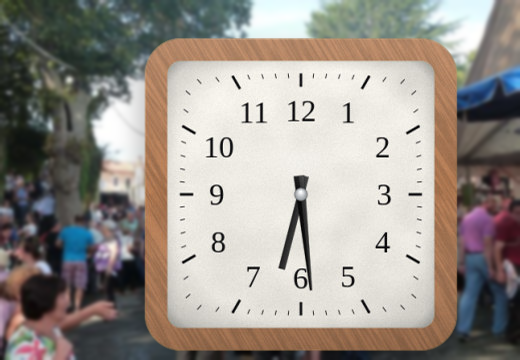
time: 6:29
